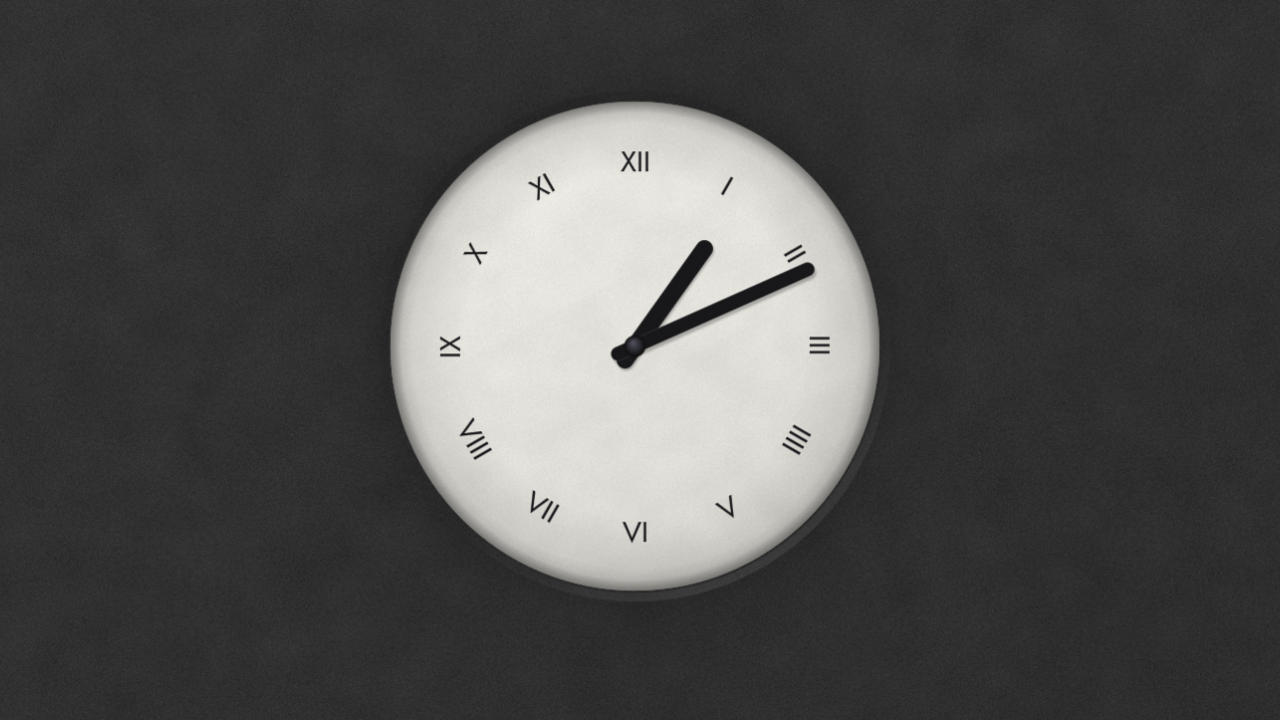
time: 1:11
